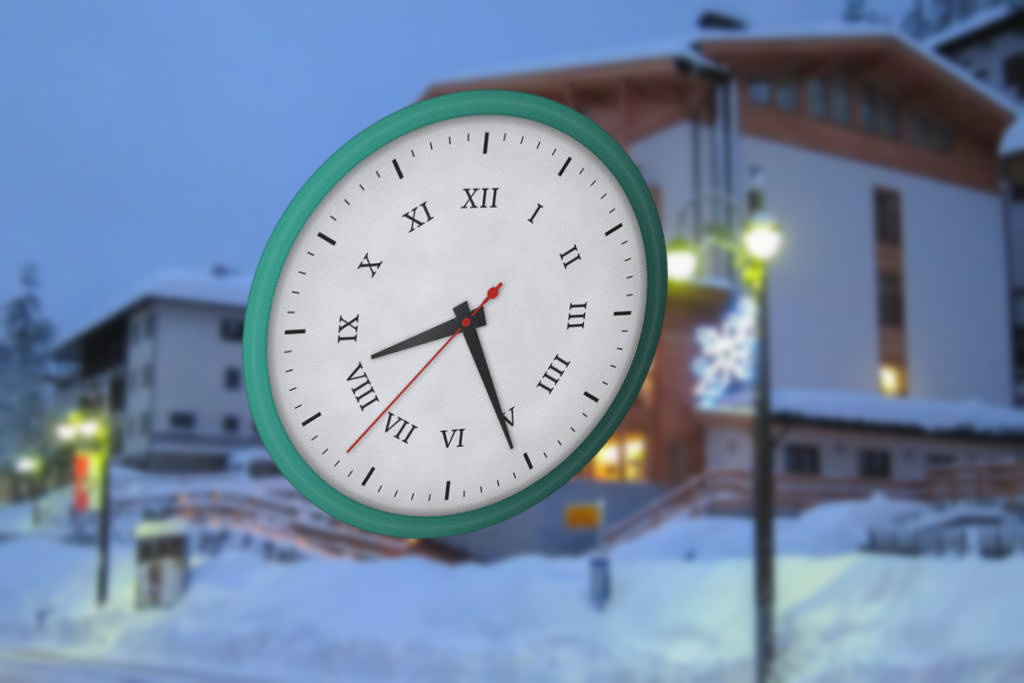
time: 8:25:37
